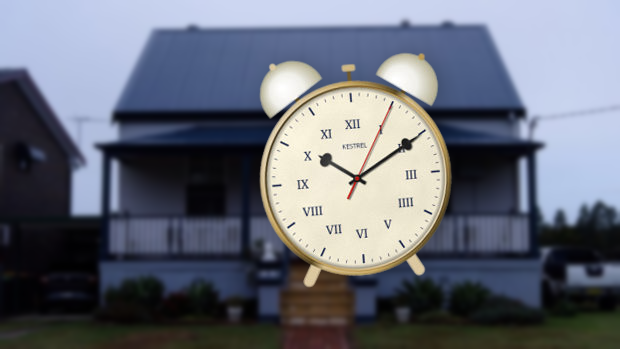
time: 10:10:05
